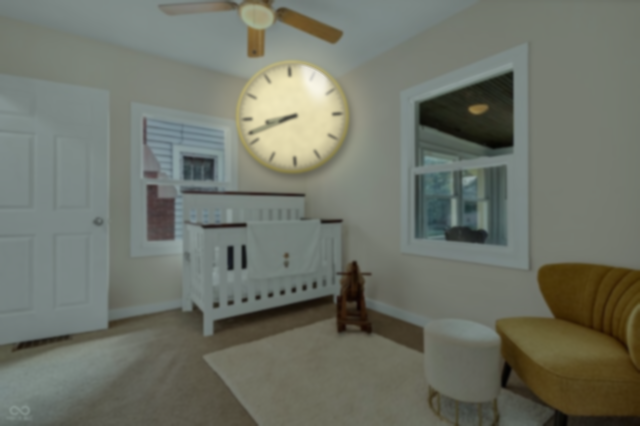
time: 8:42
